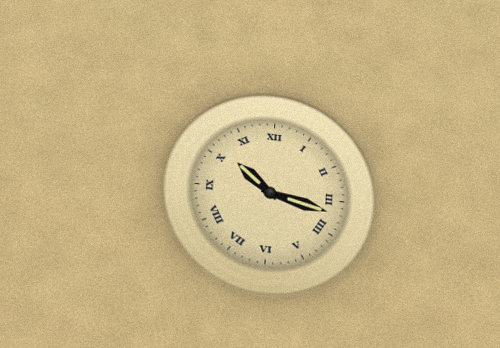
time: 10:17
